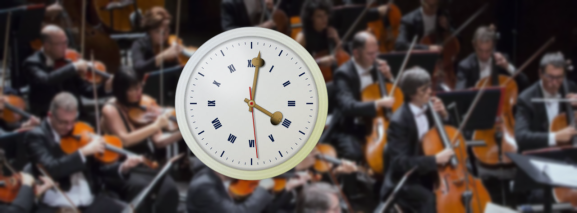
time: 4:01:29
